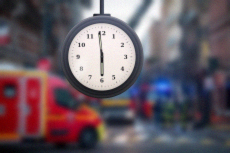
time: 5:59
